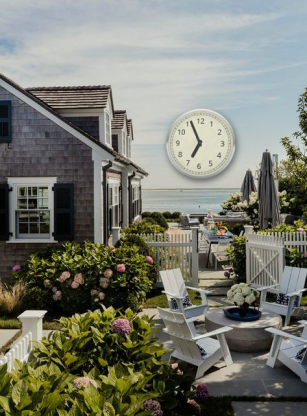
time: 6:56
